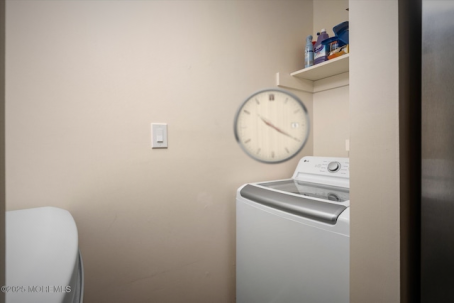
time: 10:20
